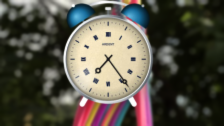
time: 7:24
